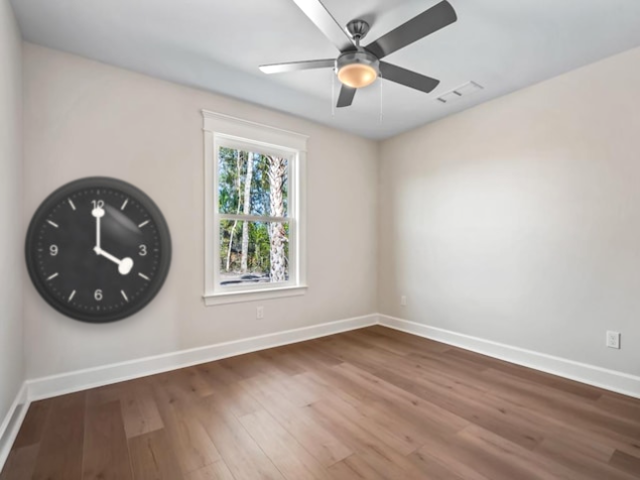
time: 4:00
